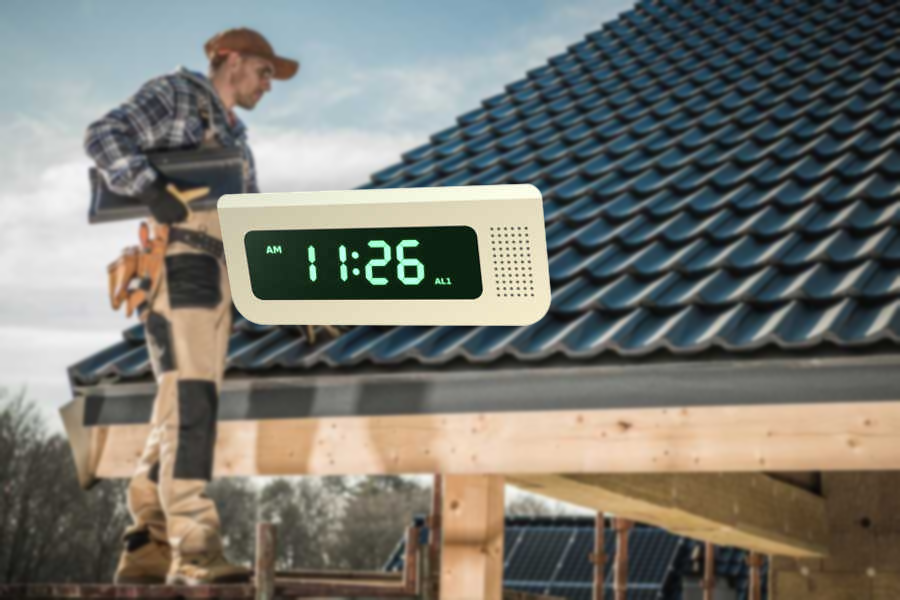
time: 11:26
